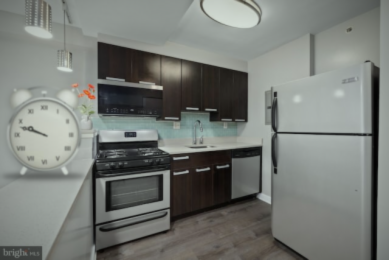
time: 9:48
